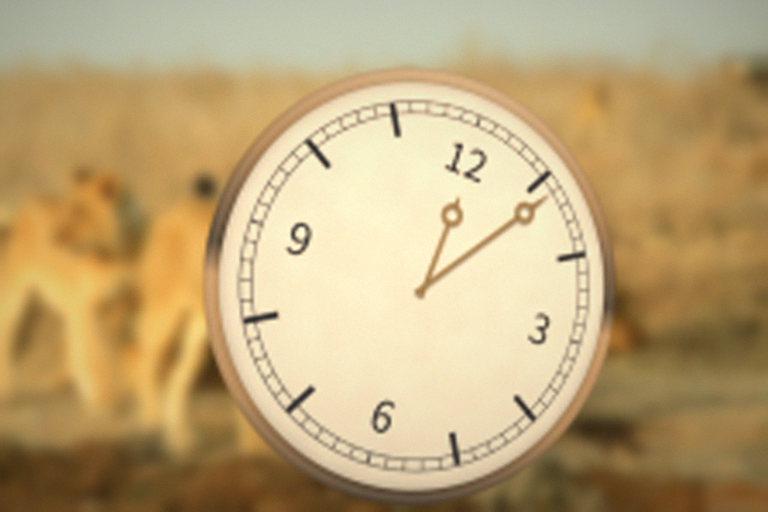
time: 12:06
